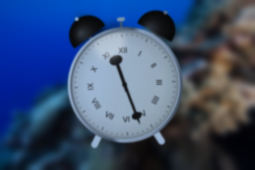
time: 11:27
